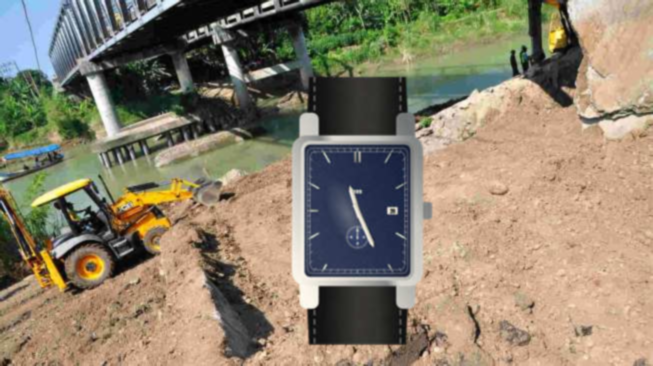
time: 11:26
